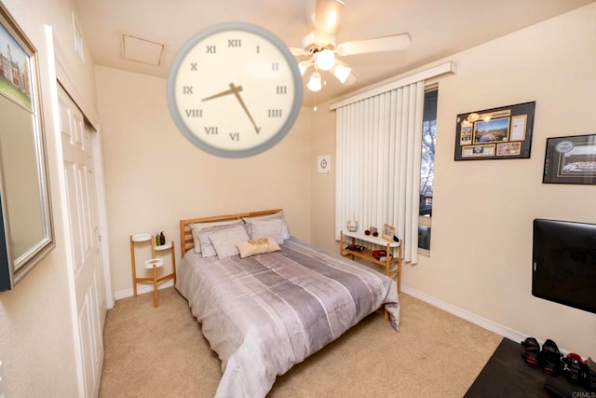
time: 8:25
